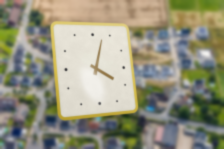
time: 4:03
